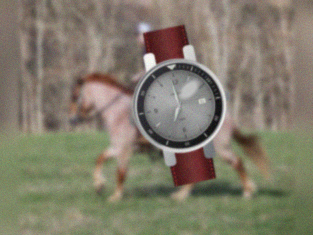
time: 6:59
